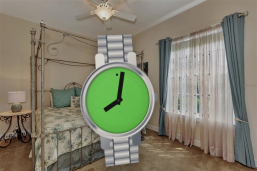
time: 8:02
